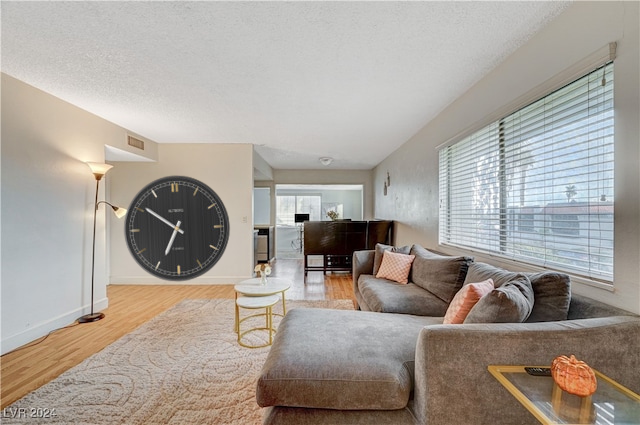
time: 6:51
